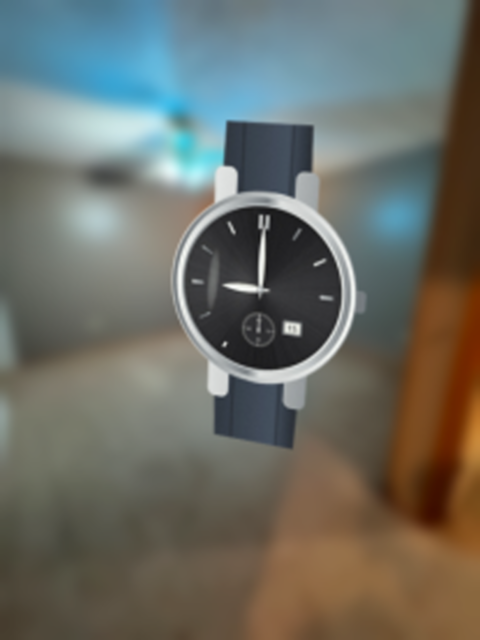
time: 9:00
